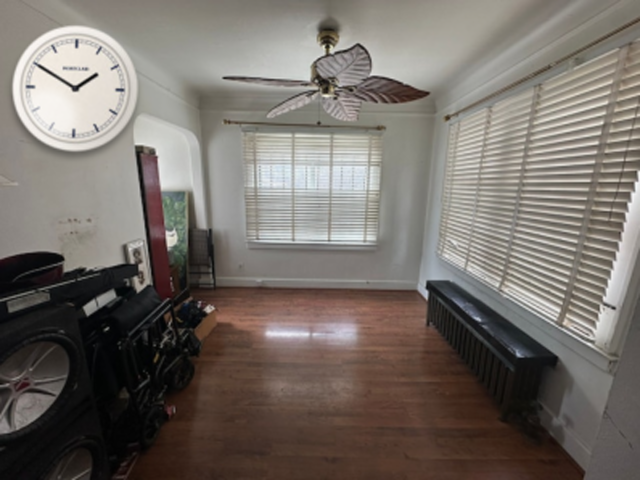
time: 1:50
